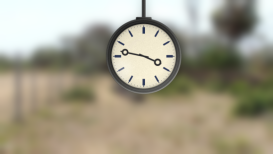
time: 3:47
